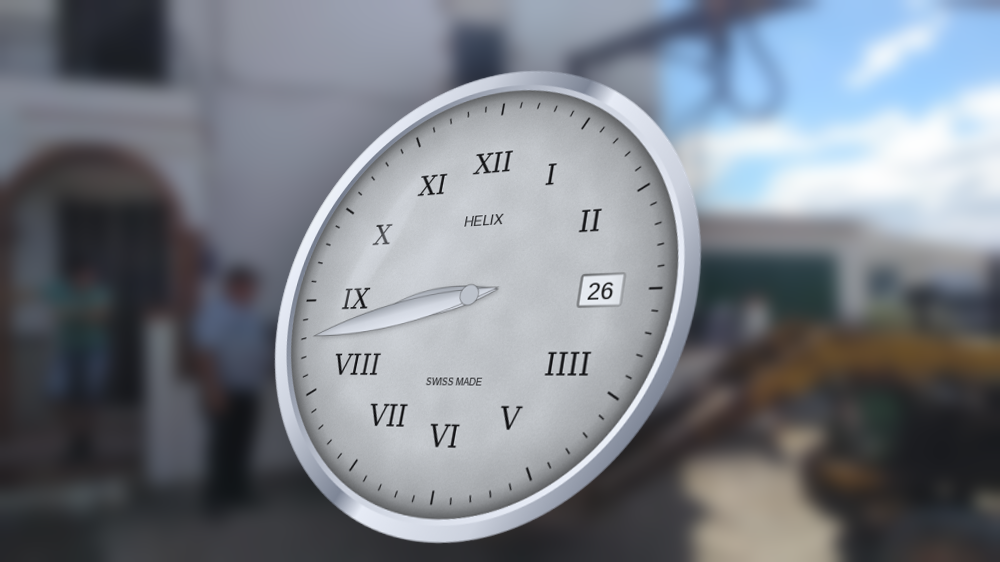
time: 8:43
